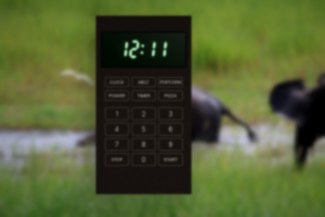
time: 12:11
